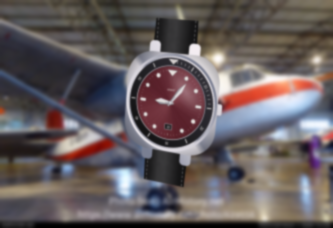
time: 9:06
